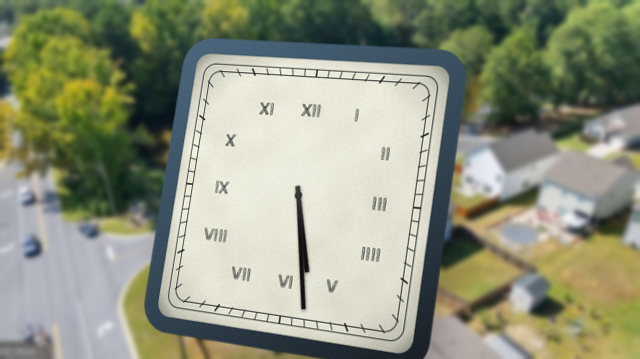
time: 5:28
